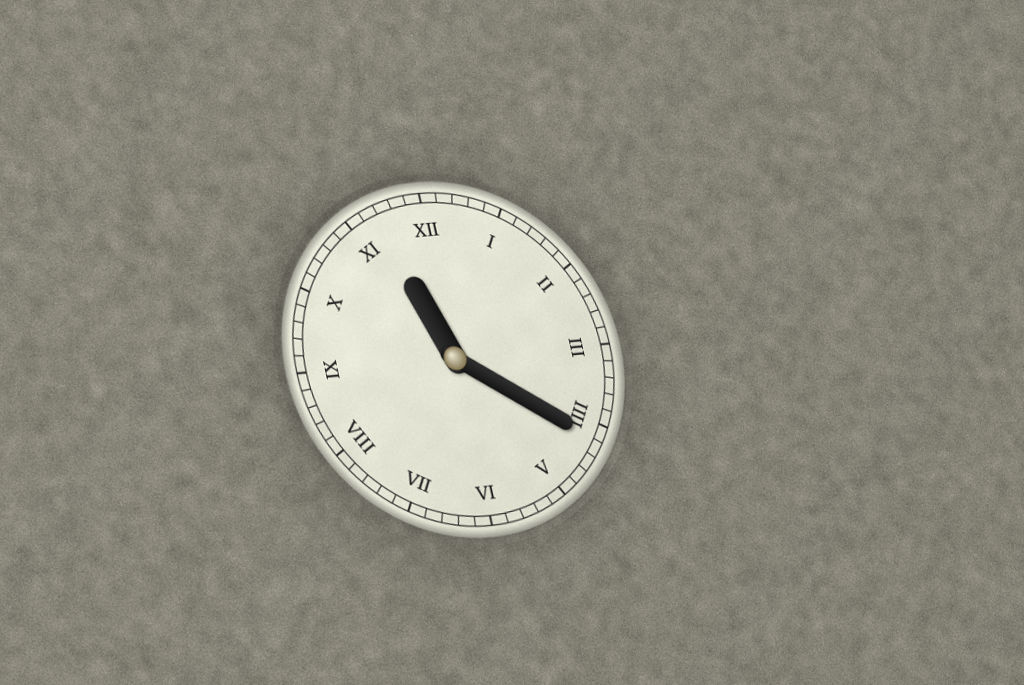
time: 11:21
